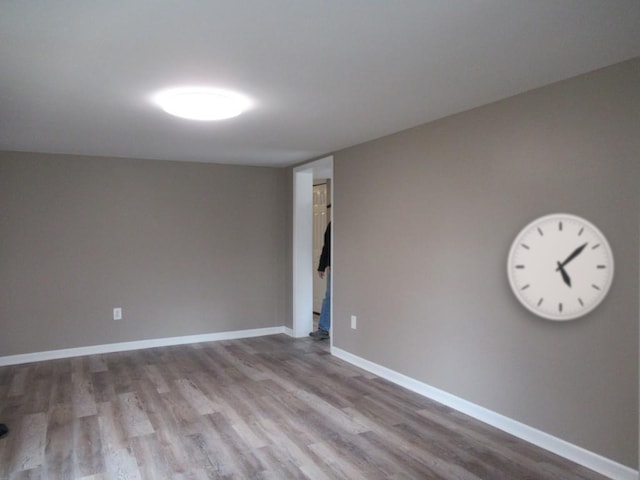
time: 5:08
